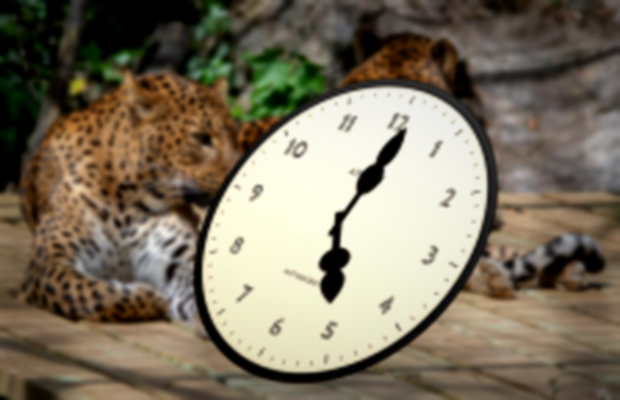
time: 5:01
